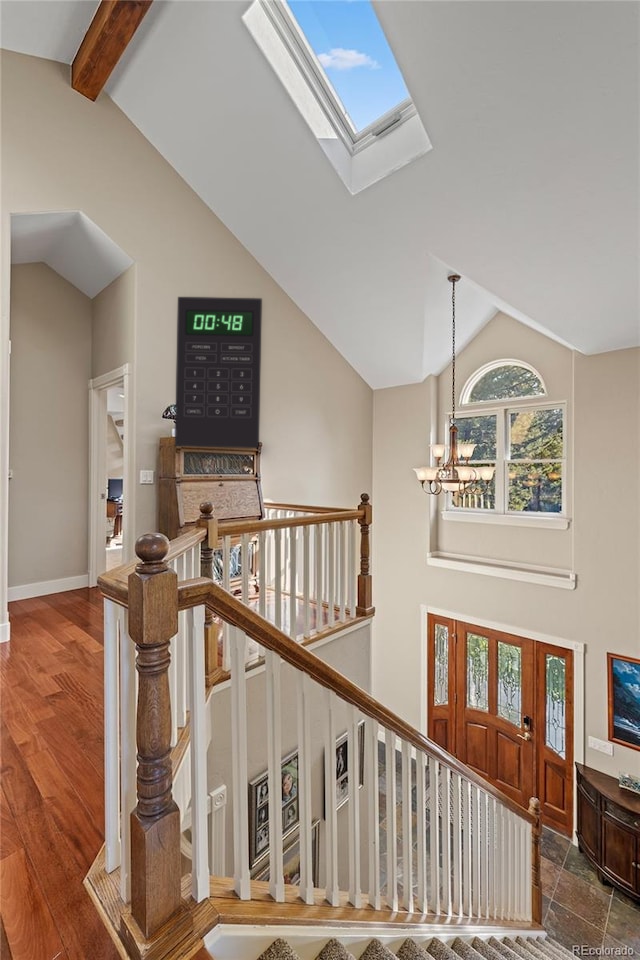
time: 0:48
